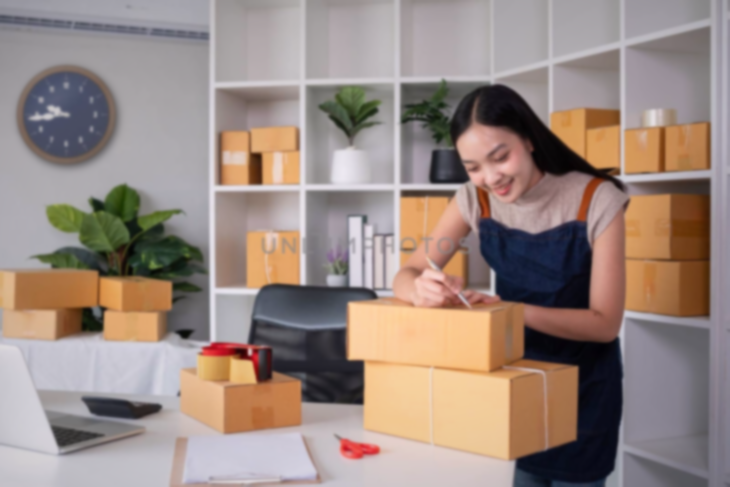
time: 9:44
